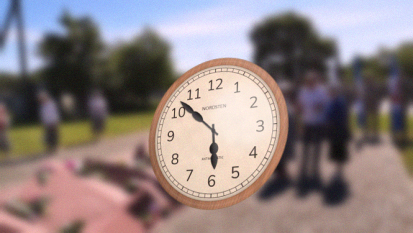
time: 5:52
